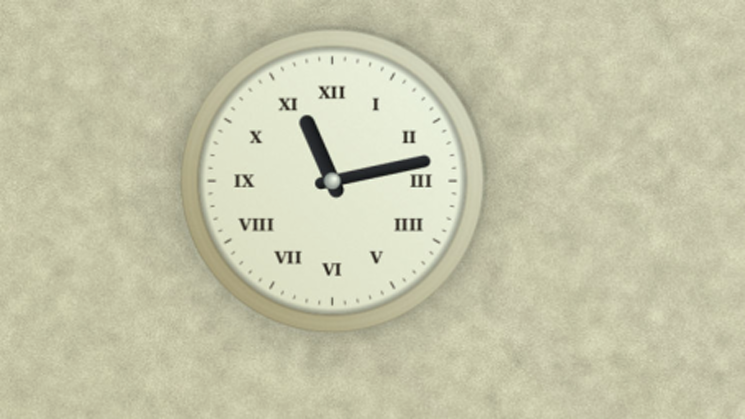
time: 11:13
